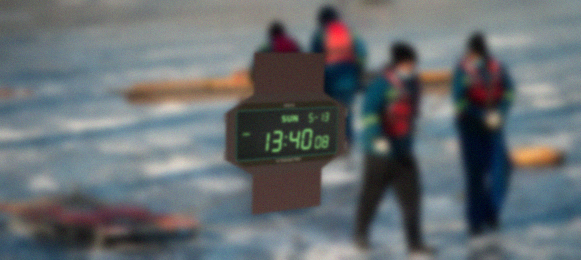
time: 13:40:08
